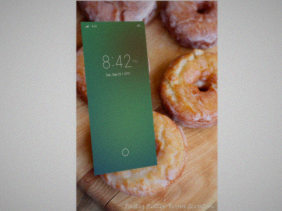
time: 8:42
